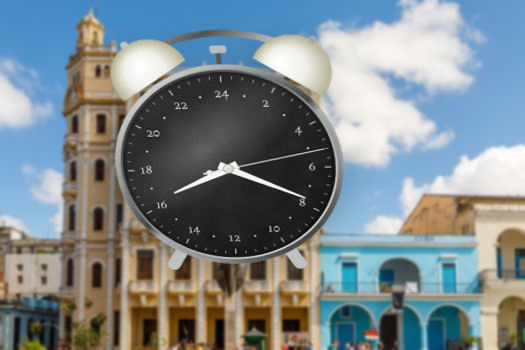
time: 16:19:13
